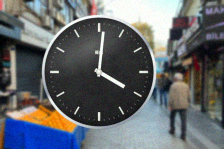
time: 4:01
